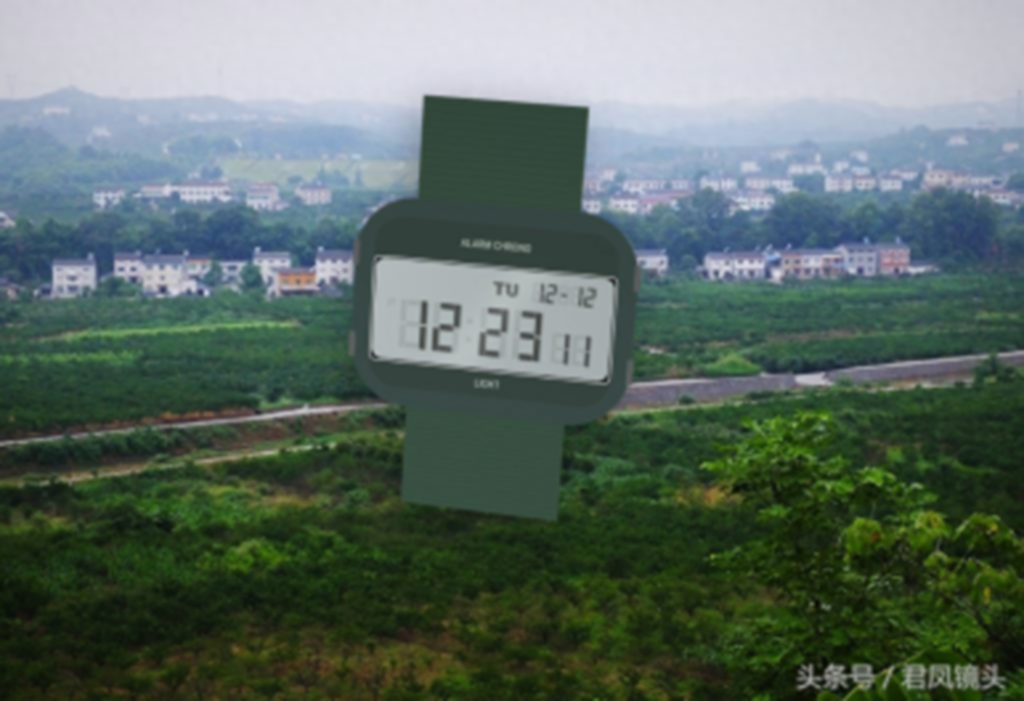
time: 12:23:11
